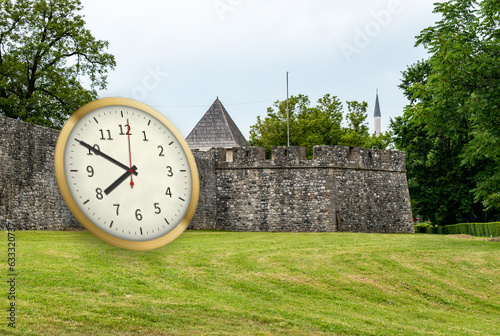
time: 7:50:01
